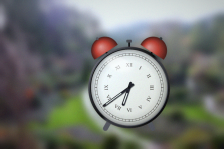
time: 6:39
